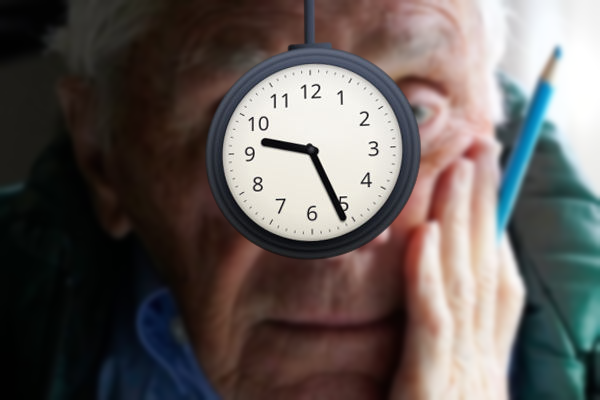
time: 9:26
